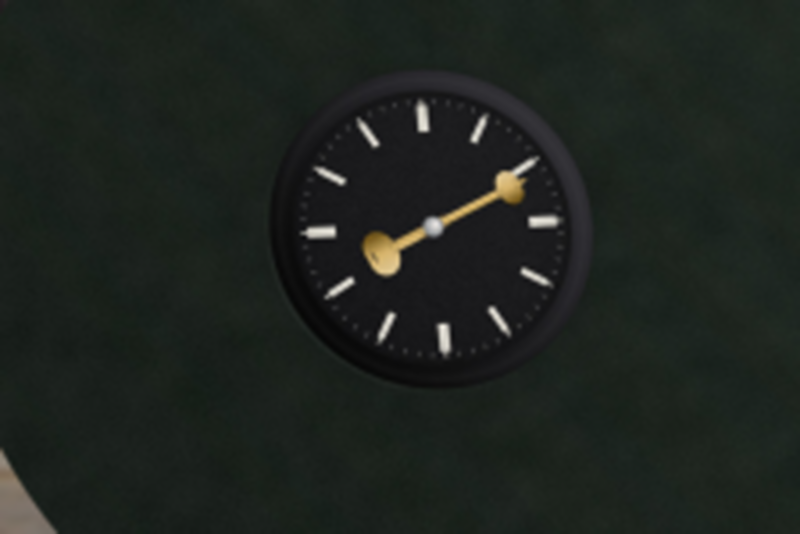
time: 8:11
